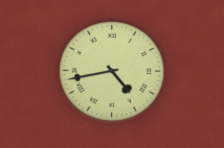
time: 4:43
